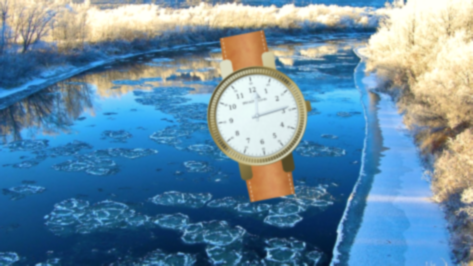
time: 12:14
